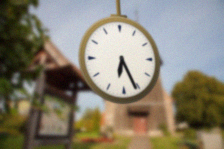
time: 6:26
